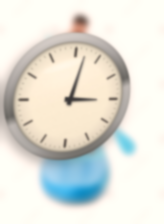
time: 3:02
